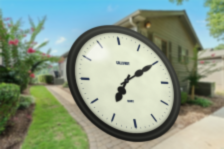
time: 7:10
